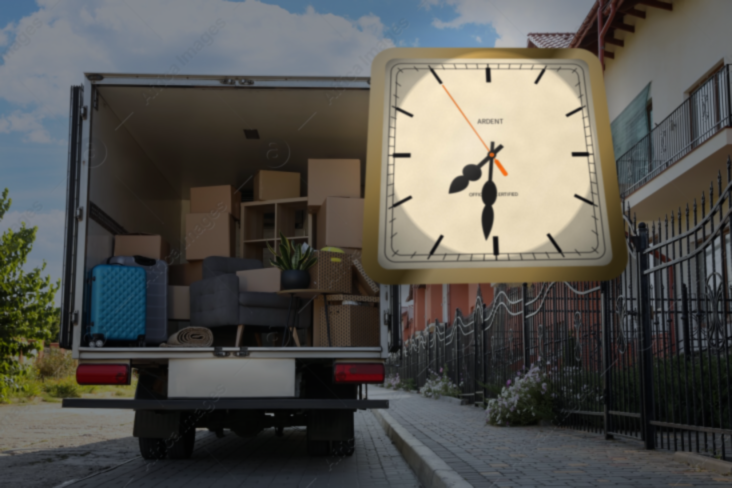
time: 7:30:55
